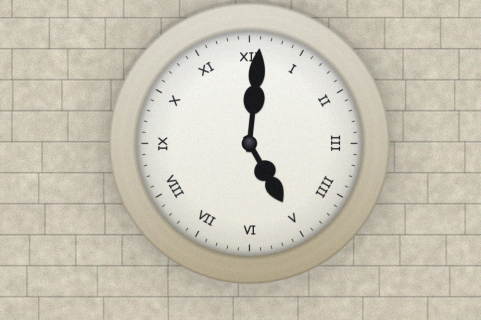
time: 5:01
